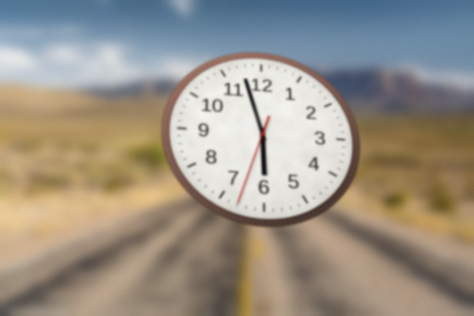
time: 5:57:33
